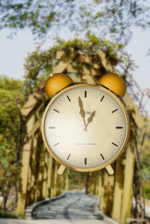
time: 12:58
